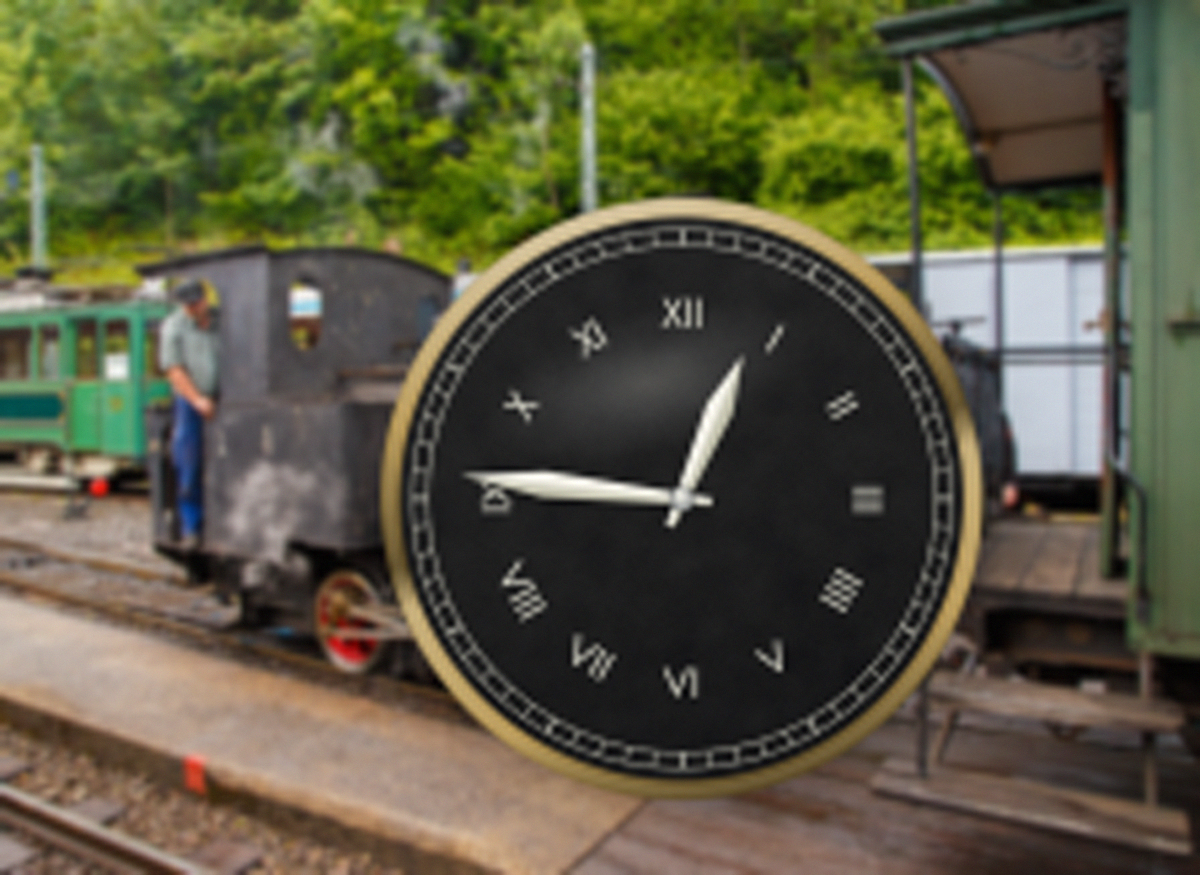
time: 12:46
